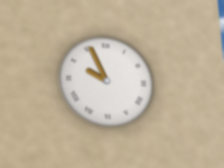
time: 9:56
